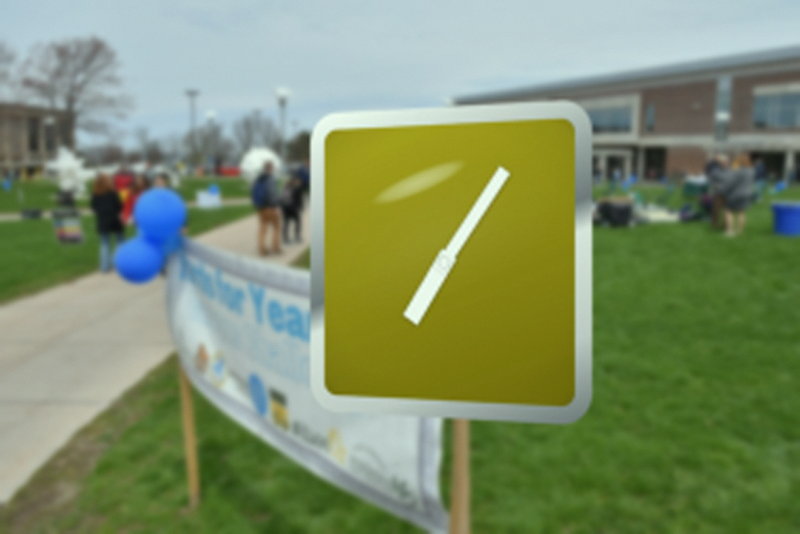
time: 7:06
